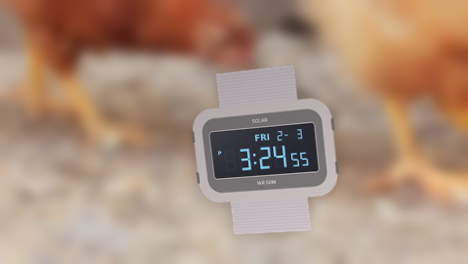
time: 3:24:55
